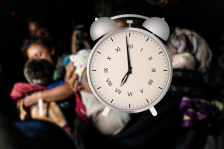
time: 6:59
